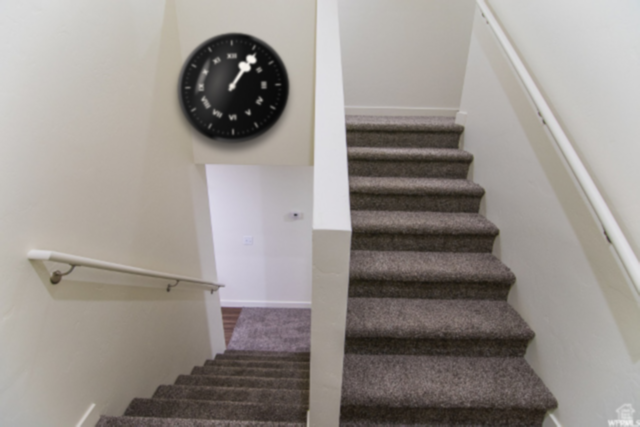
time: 1:06
